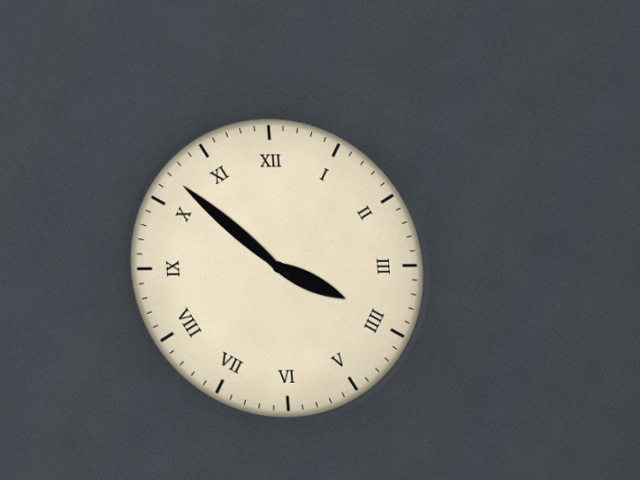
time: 3:52
